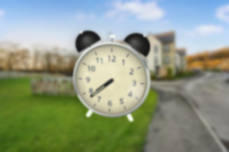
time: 7:38
